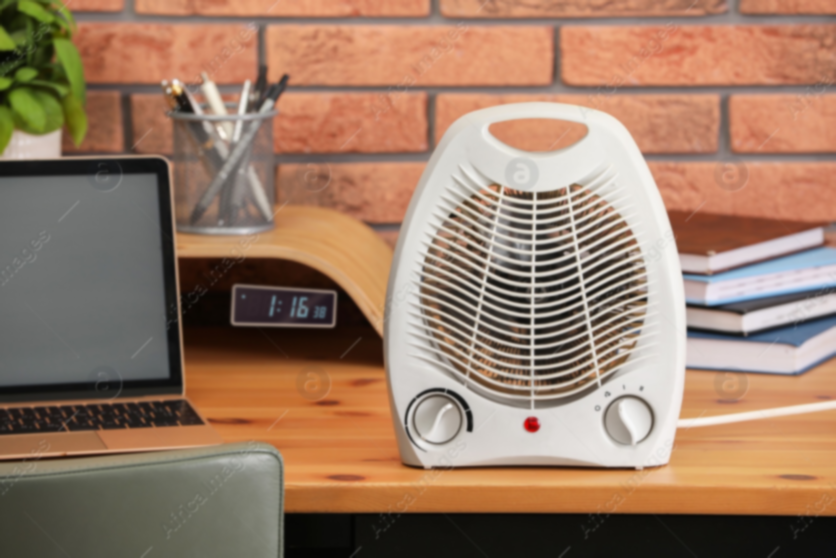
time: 1:16
